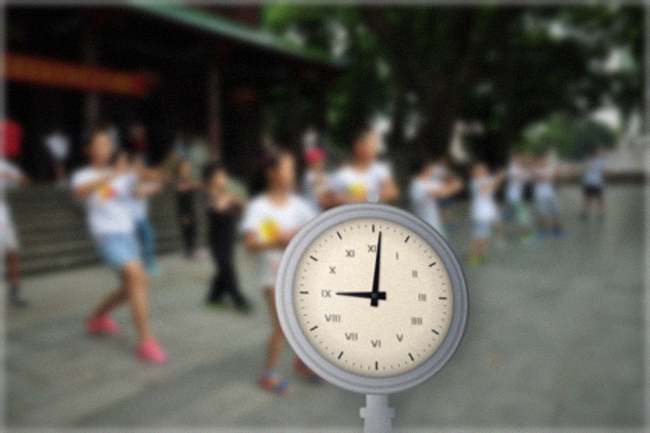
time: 9:01
